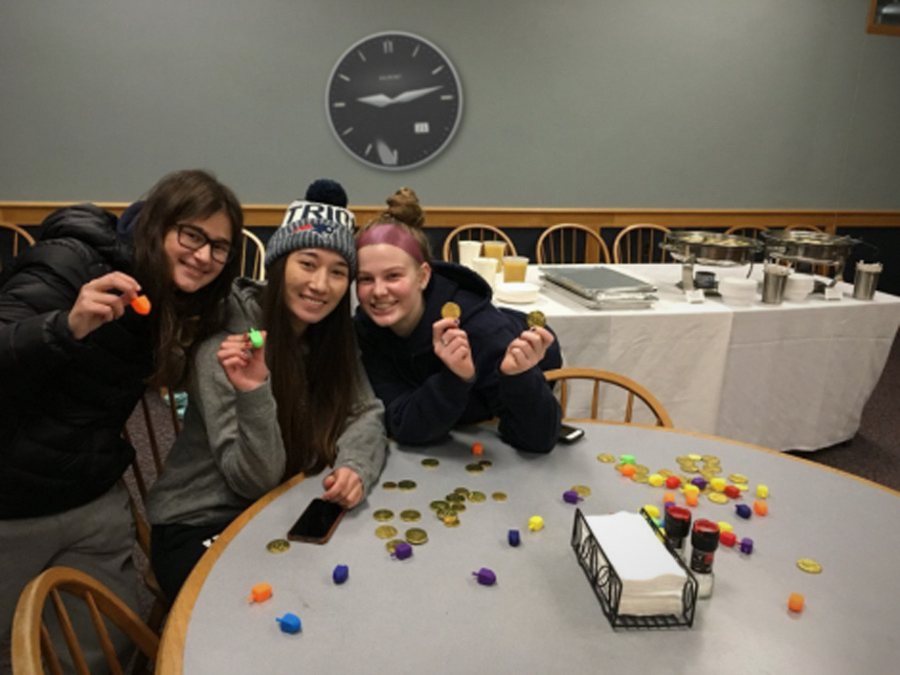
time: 9:13
